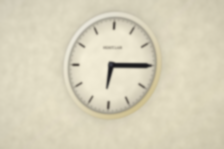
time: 6:15
